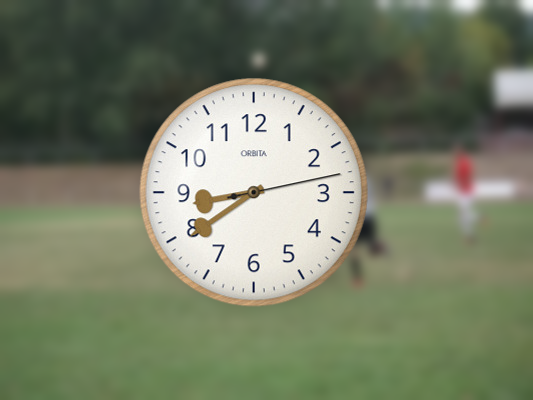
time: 8:39:13
